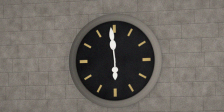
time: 5:59
